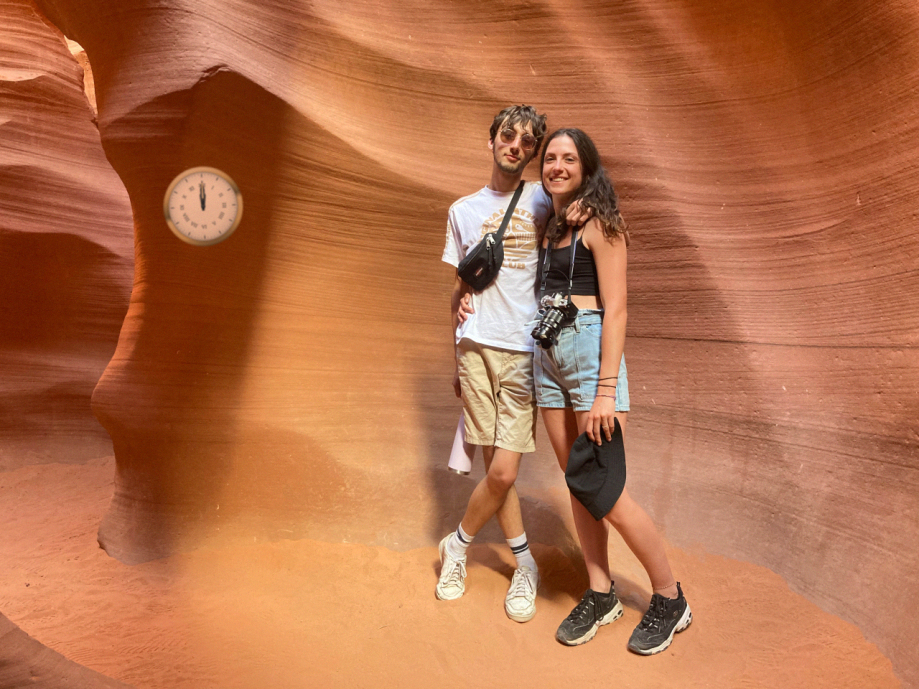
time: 12:00
